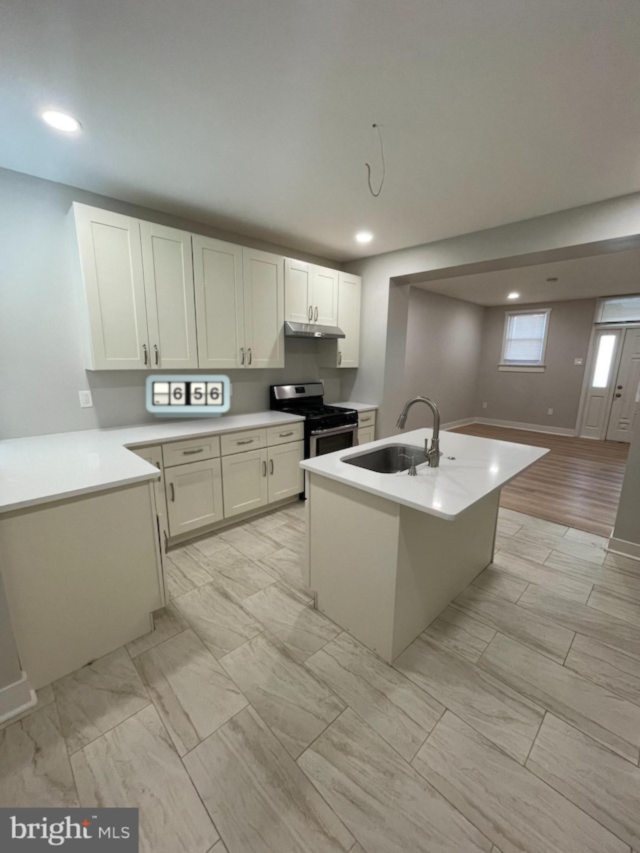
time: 6:56
